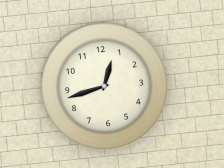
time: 12:43
